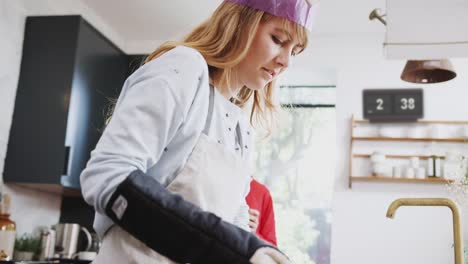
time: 2:38
